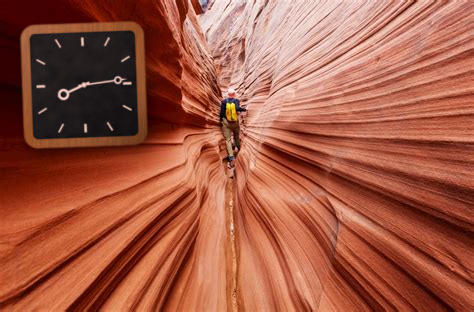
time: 8:14
